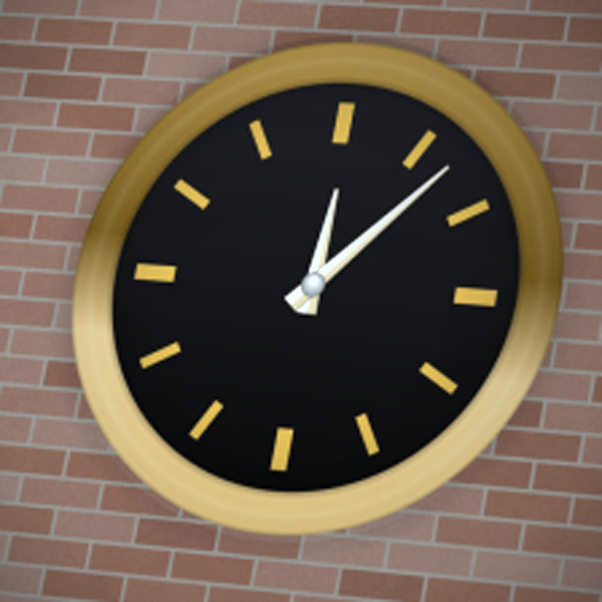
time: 12:07
